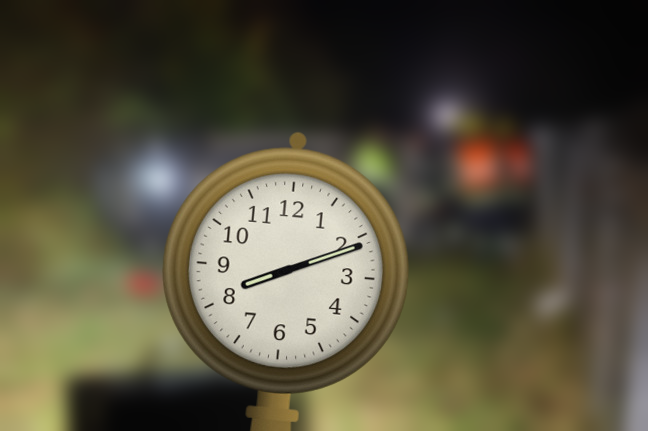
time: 8:11
